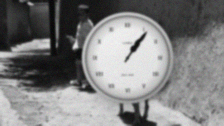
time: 1:06
